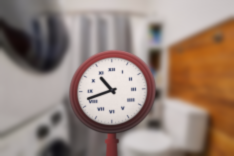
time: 10:42
